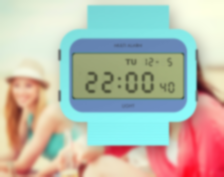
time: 22:00:40
